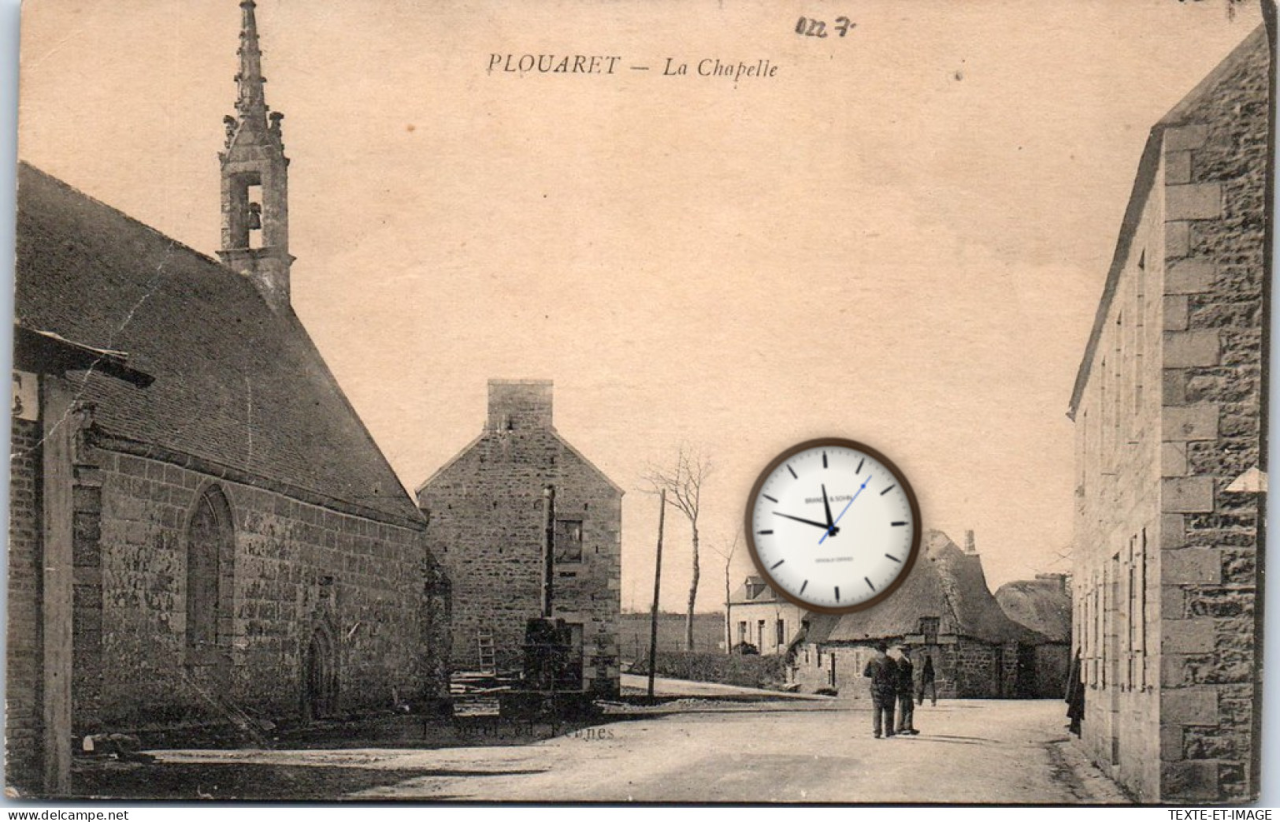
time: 11:48:07
